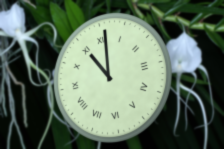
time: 11:01
